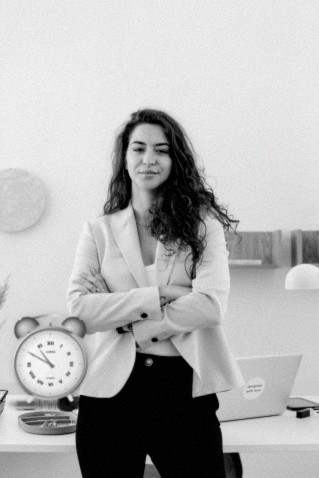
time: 10:50
